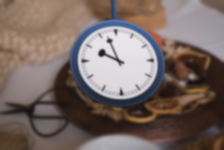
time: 9:57
